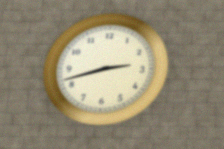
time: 2:42
